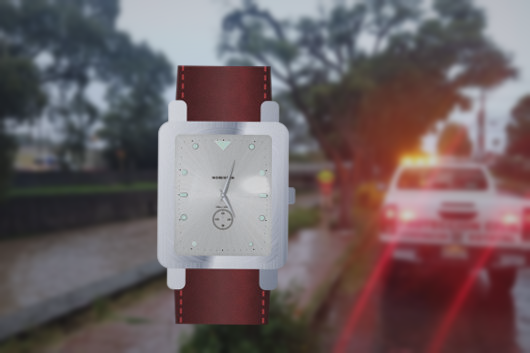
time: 5:03
